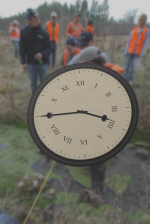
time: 3:45
